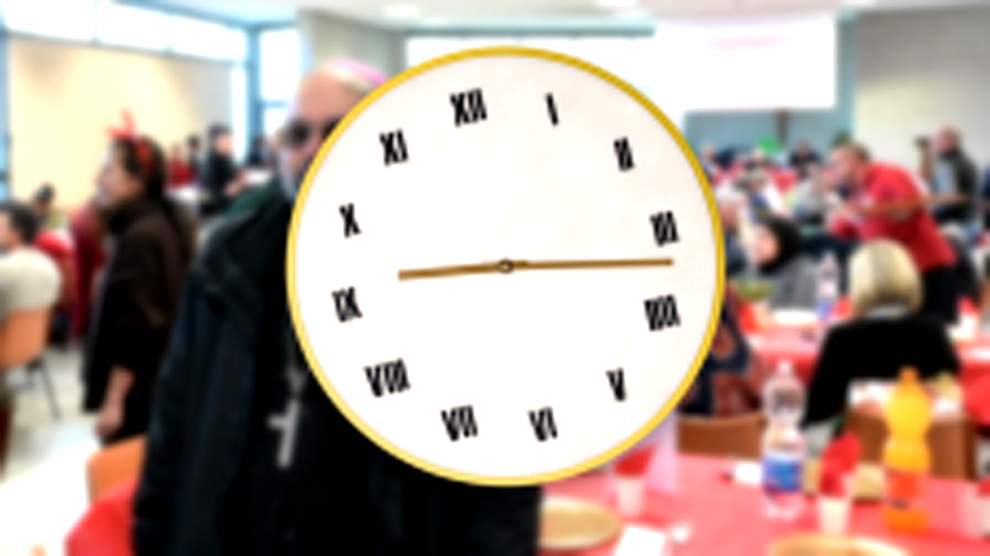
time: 9:17
